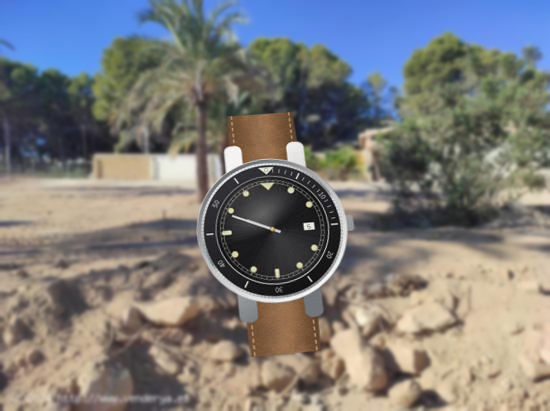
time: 9:49
